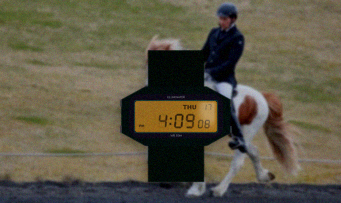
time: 4:09:08
